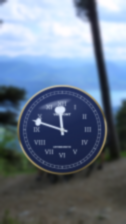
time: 11:48
